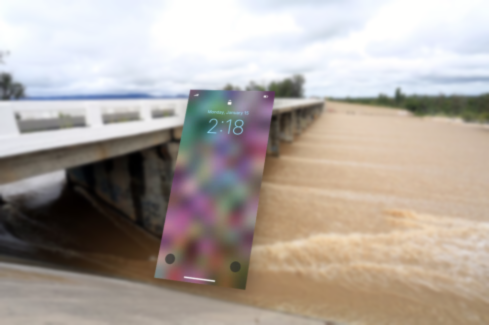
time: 2:18
